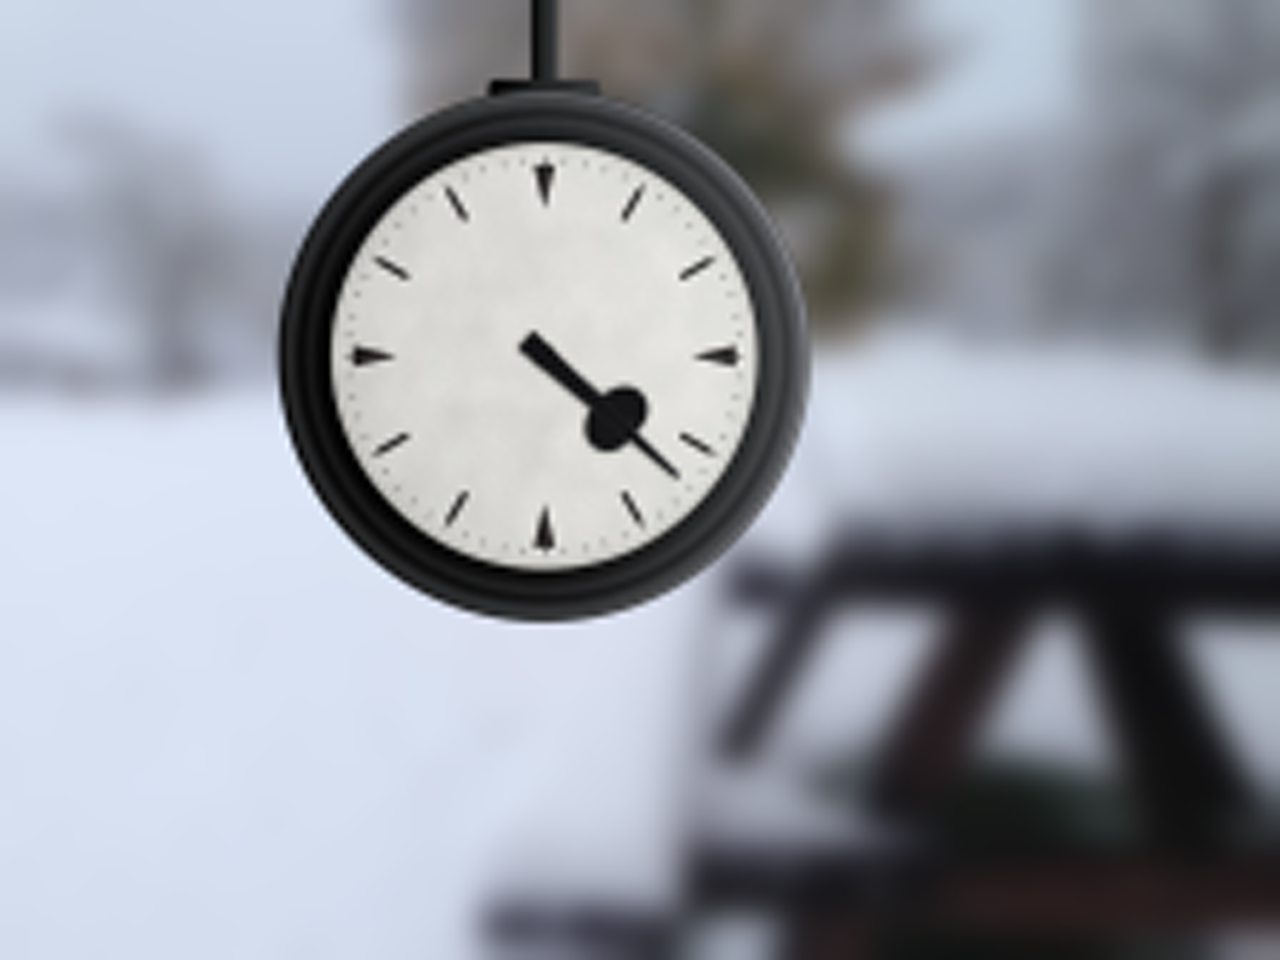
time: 4:22
